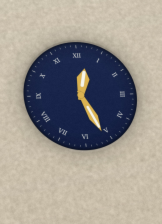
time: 12:26
